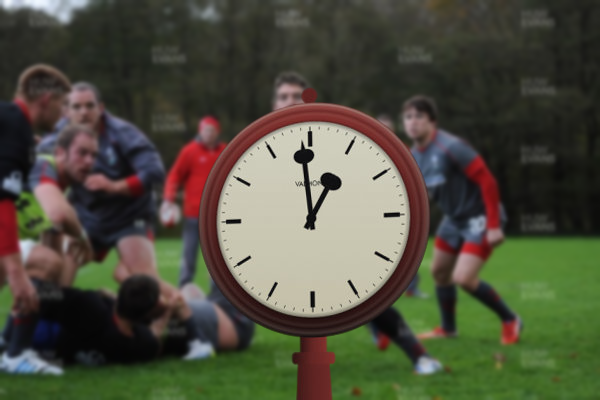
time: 12:59
